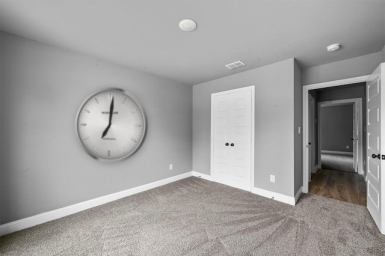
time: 7:01
